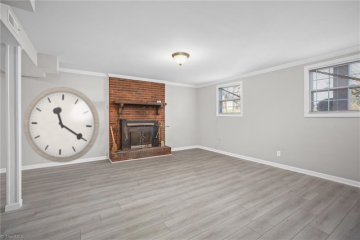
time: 11:20
